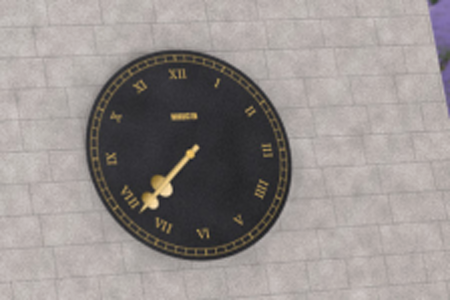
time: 7:38
